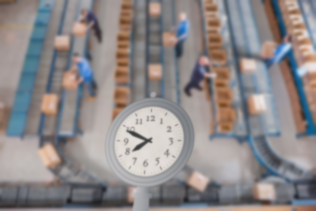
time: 7:49
